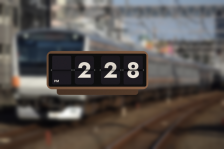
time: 2:28
